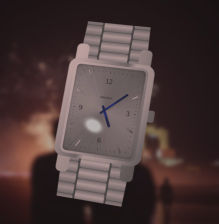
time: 5:08
